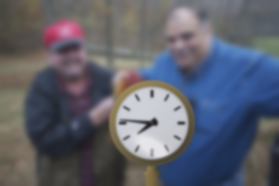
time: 7:46
